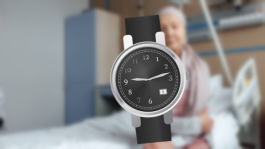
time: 9:13
